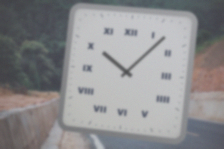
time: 10:07
